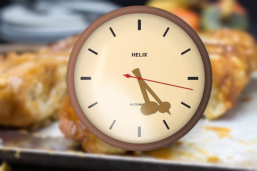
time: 5:23:17
